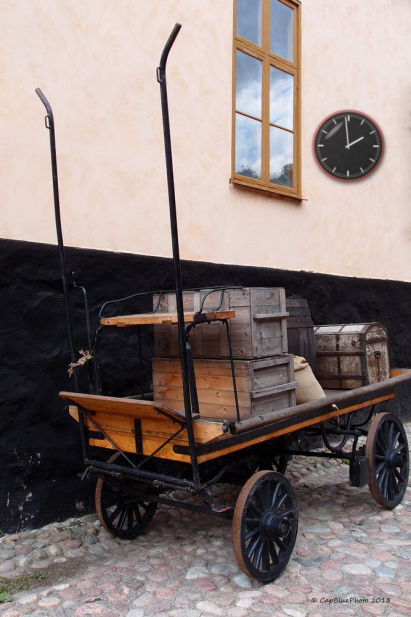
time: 1:59
